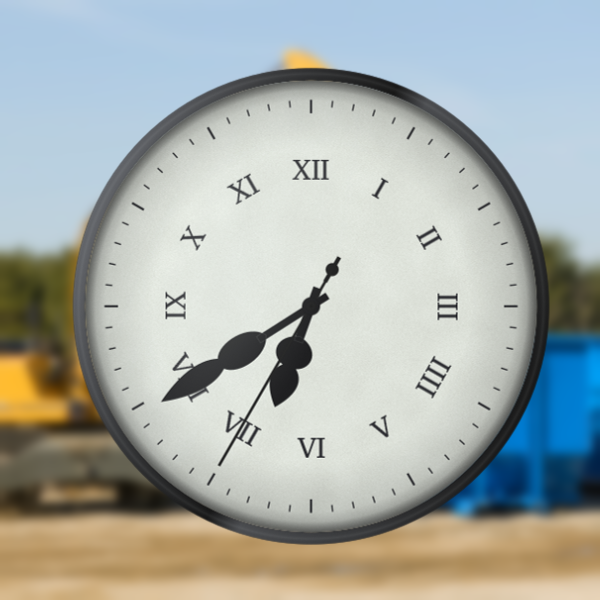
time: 6:39:35
